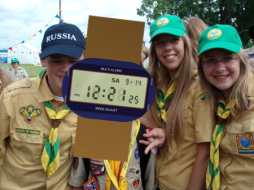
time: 12:21:25
